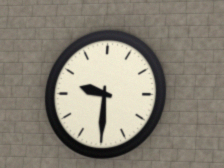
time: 9:30
